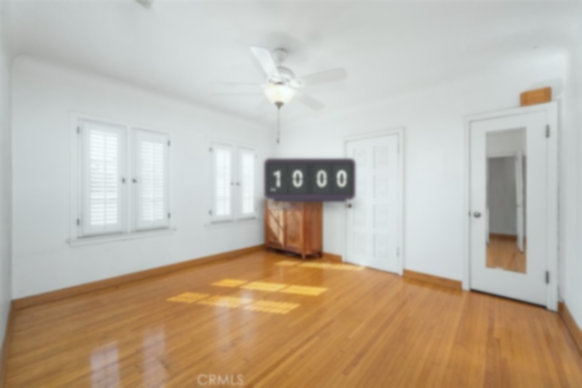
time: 10:00
